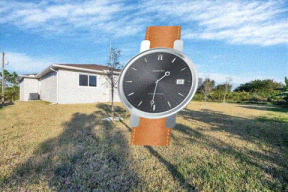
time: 1:31
